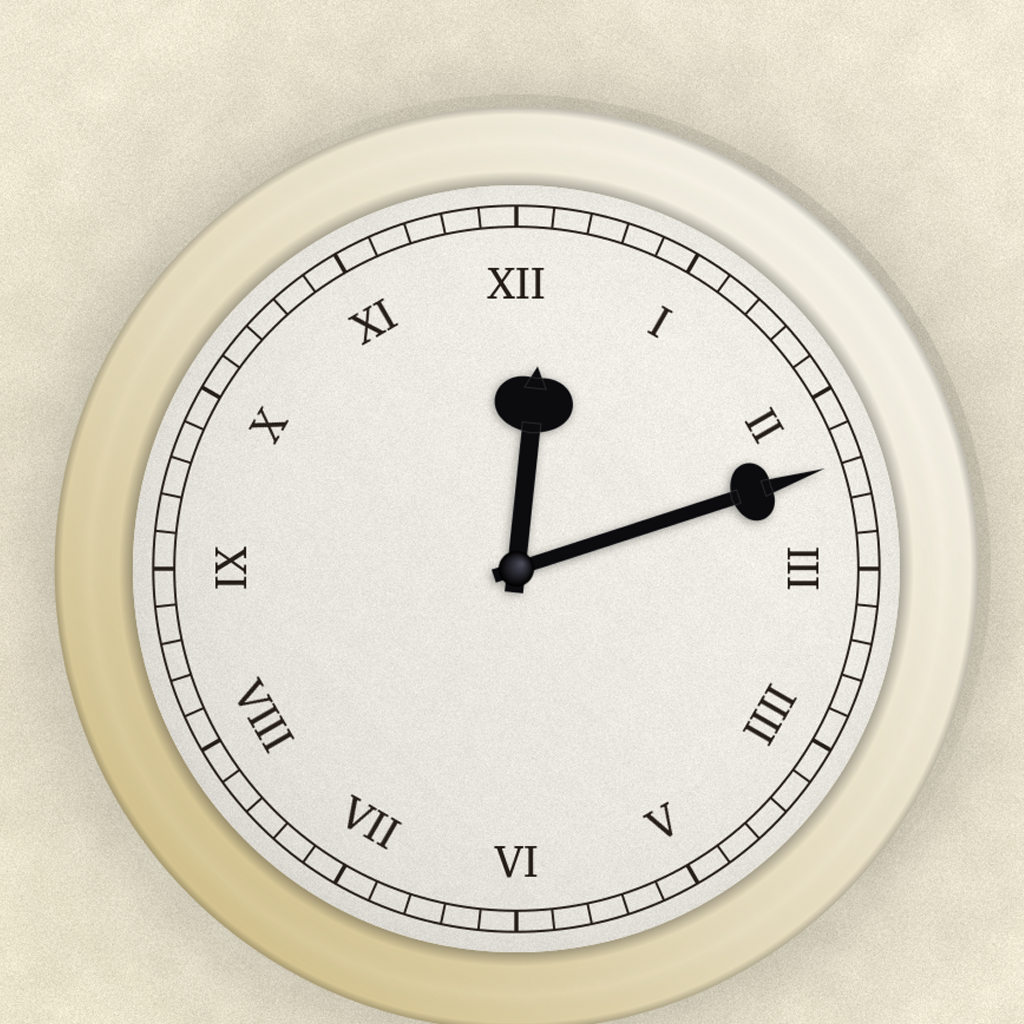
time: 12:12
